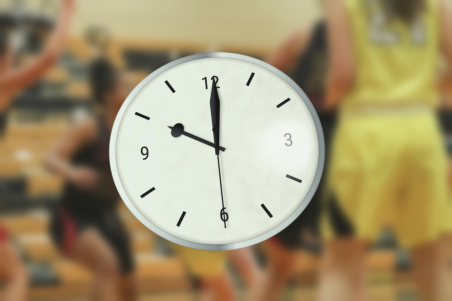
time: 10:00:30
